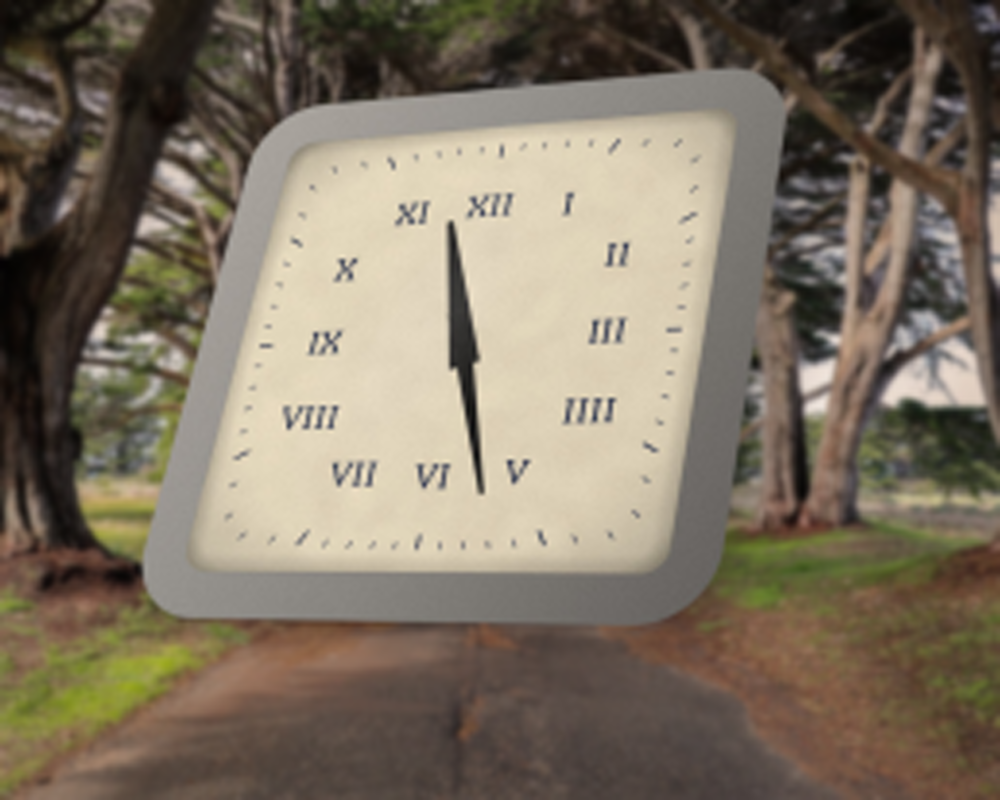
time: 11:27
